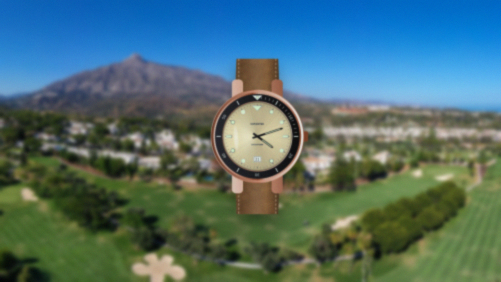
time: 4:12
